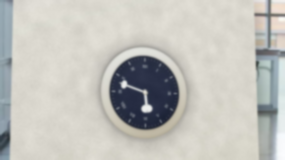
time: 5:48
